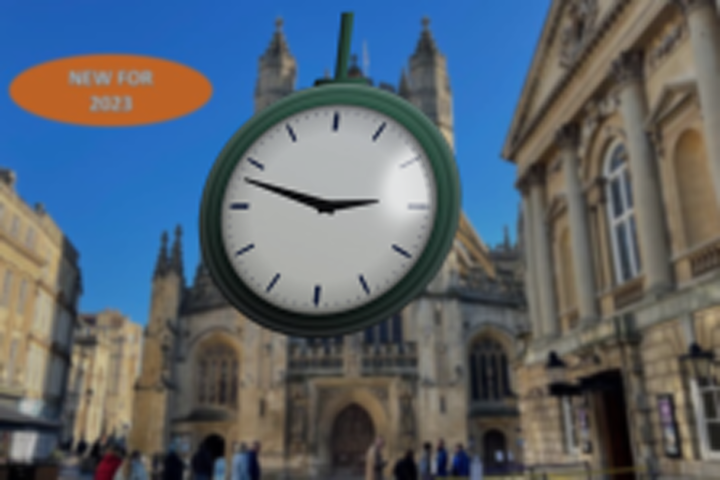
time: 2:48
